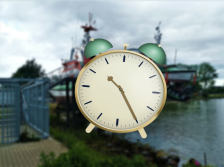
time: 10:25
